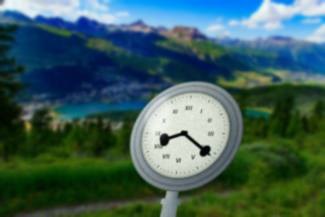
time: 8:21
